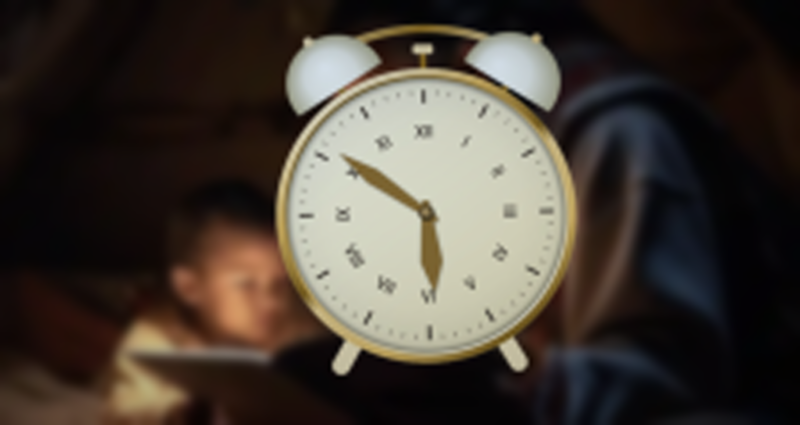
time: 5:51
